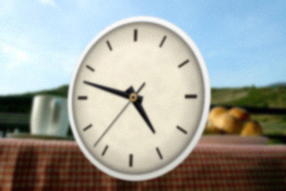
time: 4:47:37
